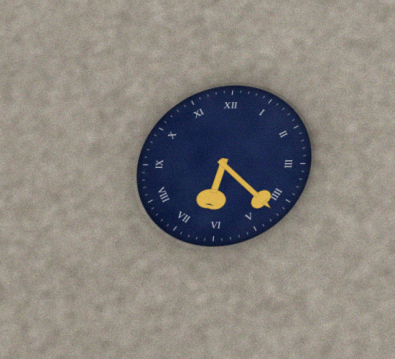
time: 6:22
